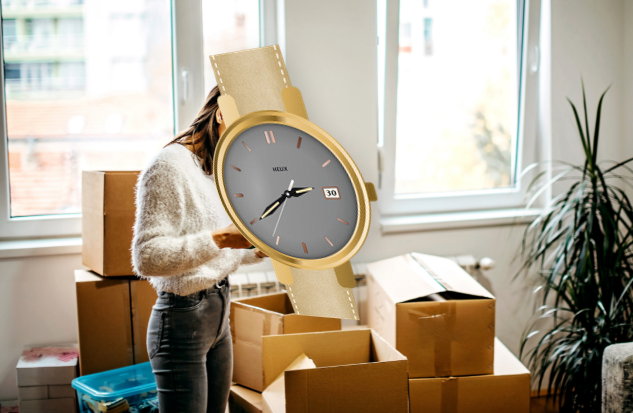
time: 2:39:36
